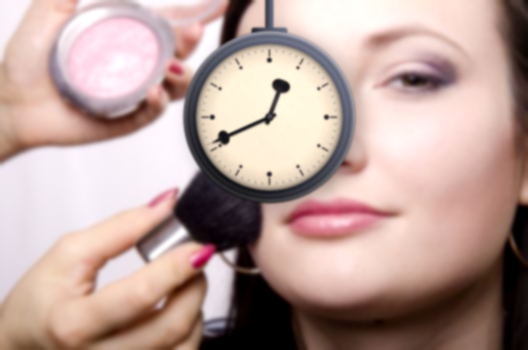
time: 12:41
